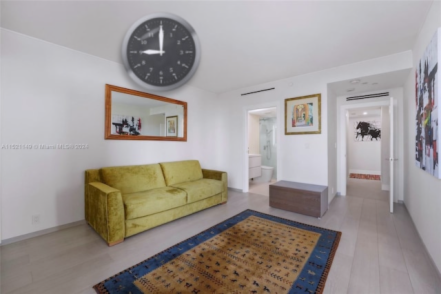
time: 9:00
